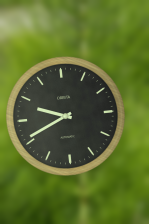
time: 9:41
